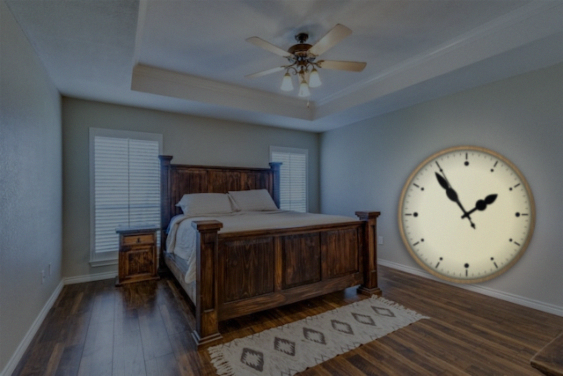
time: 1:53:55
